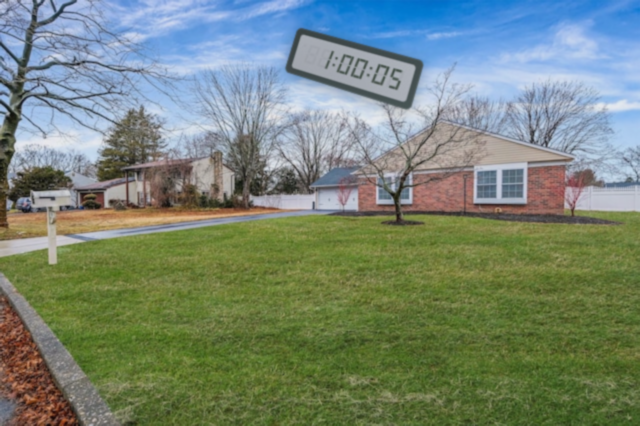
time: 1:00:05
